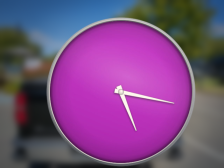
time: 5:17
